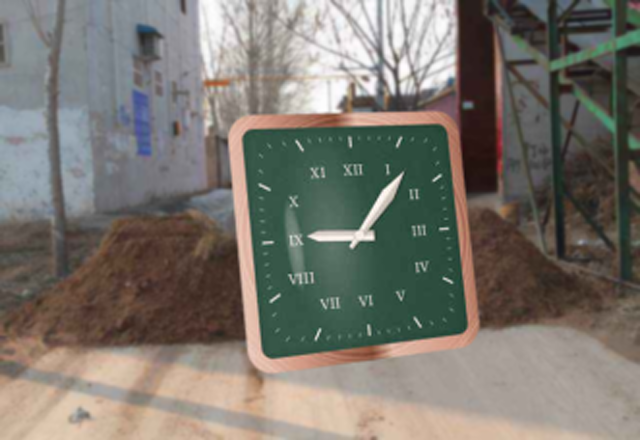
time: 9:07
